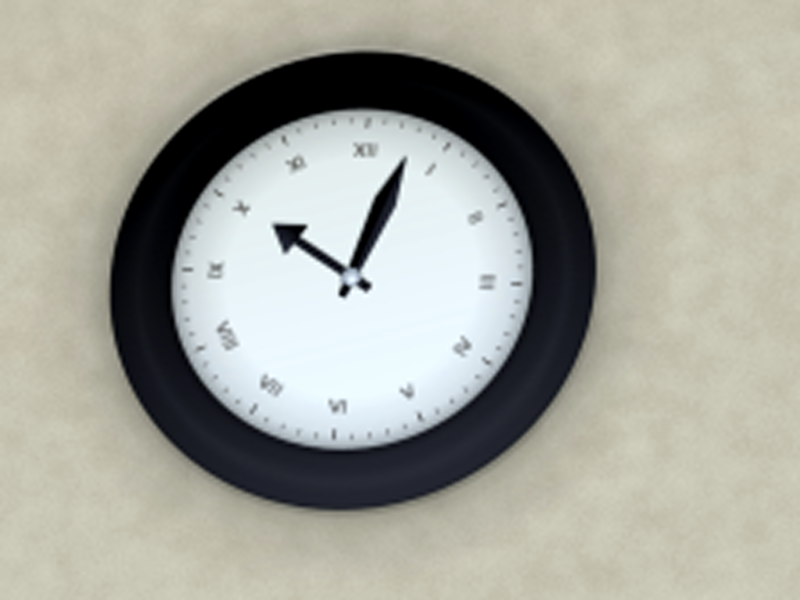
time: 10:03
